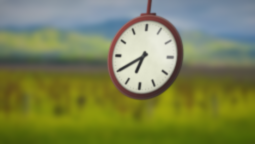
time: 6:40
